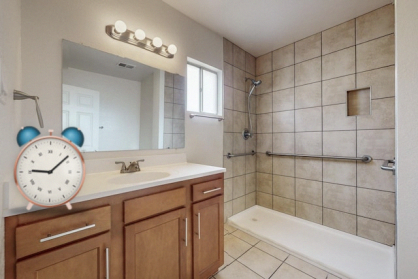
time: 9:08
